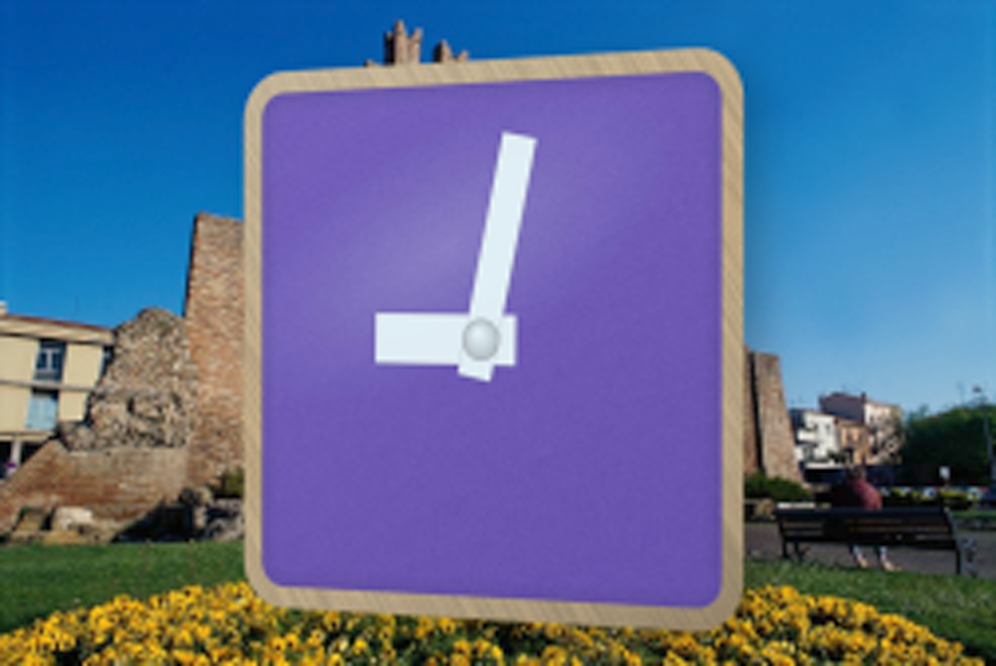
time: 9:02
